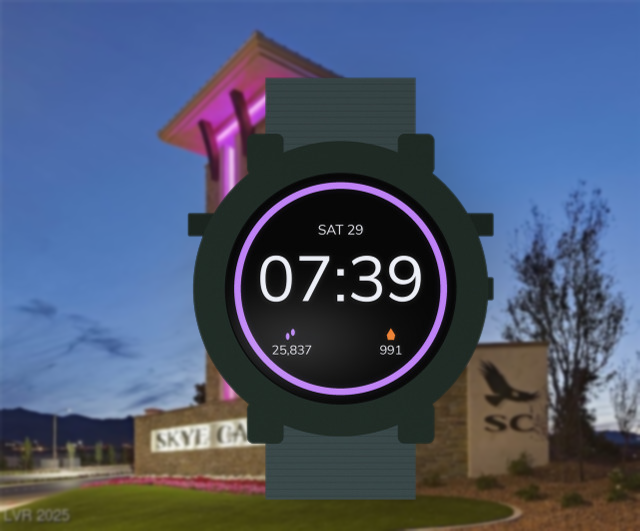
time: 7:39
